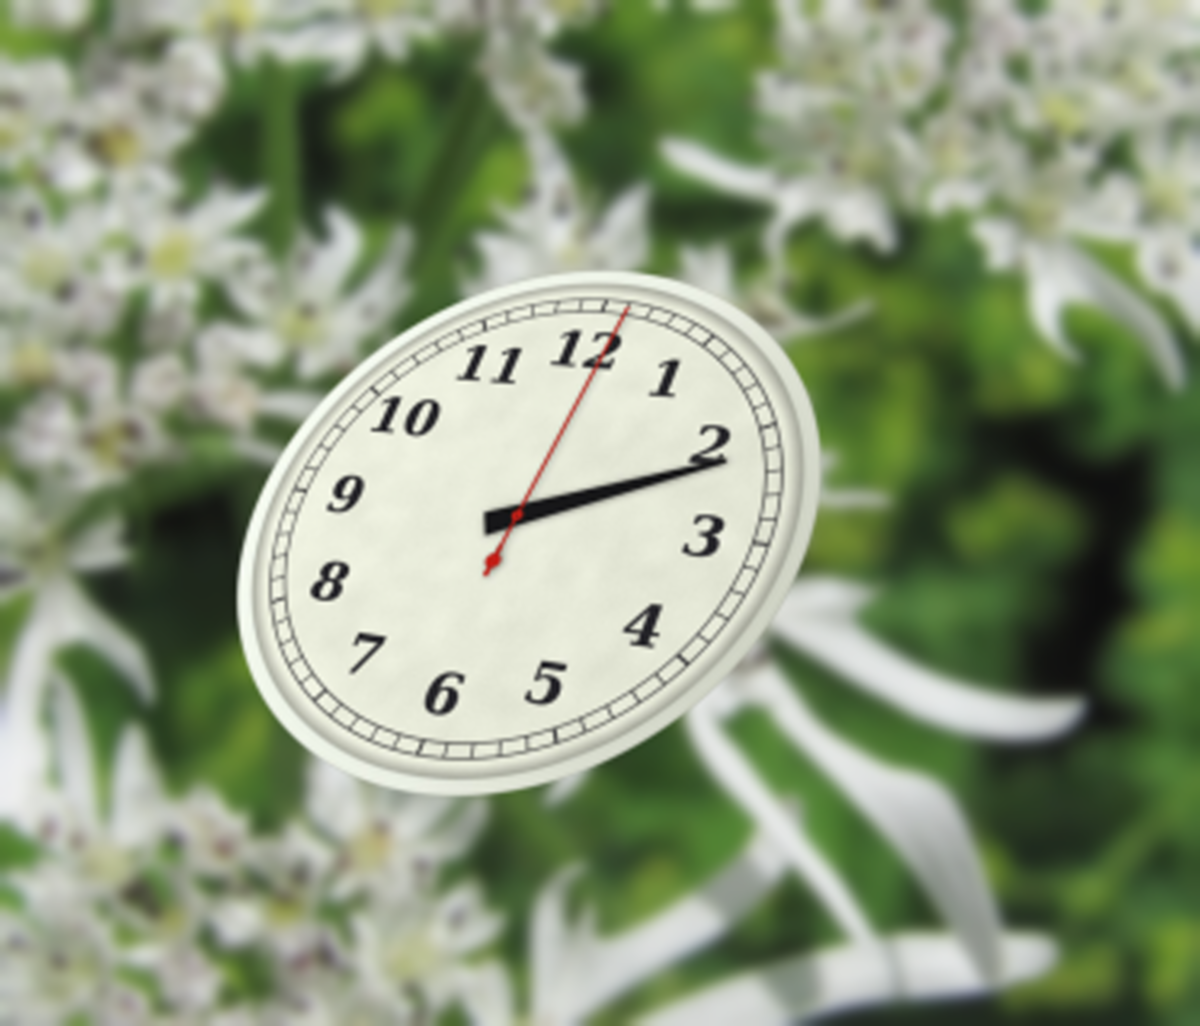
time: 2:11:01
